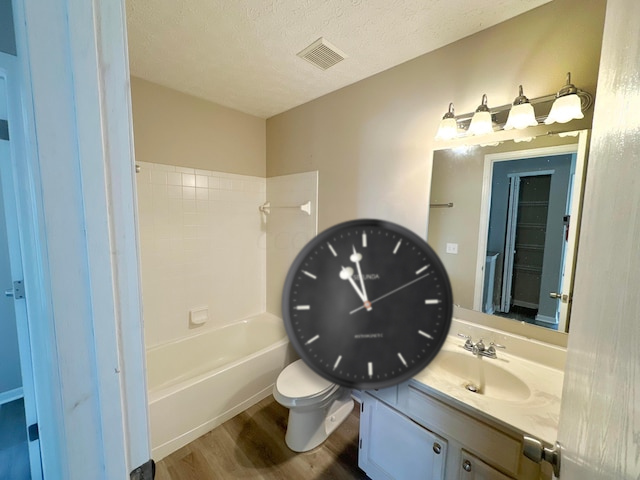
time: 10:58:11
